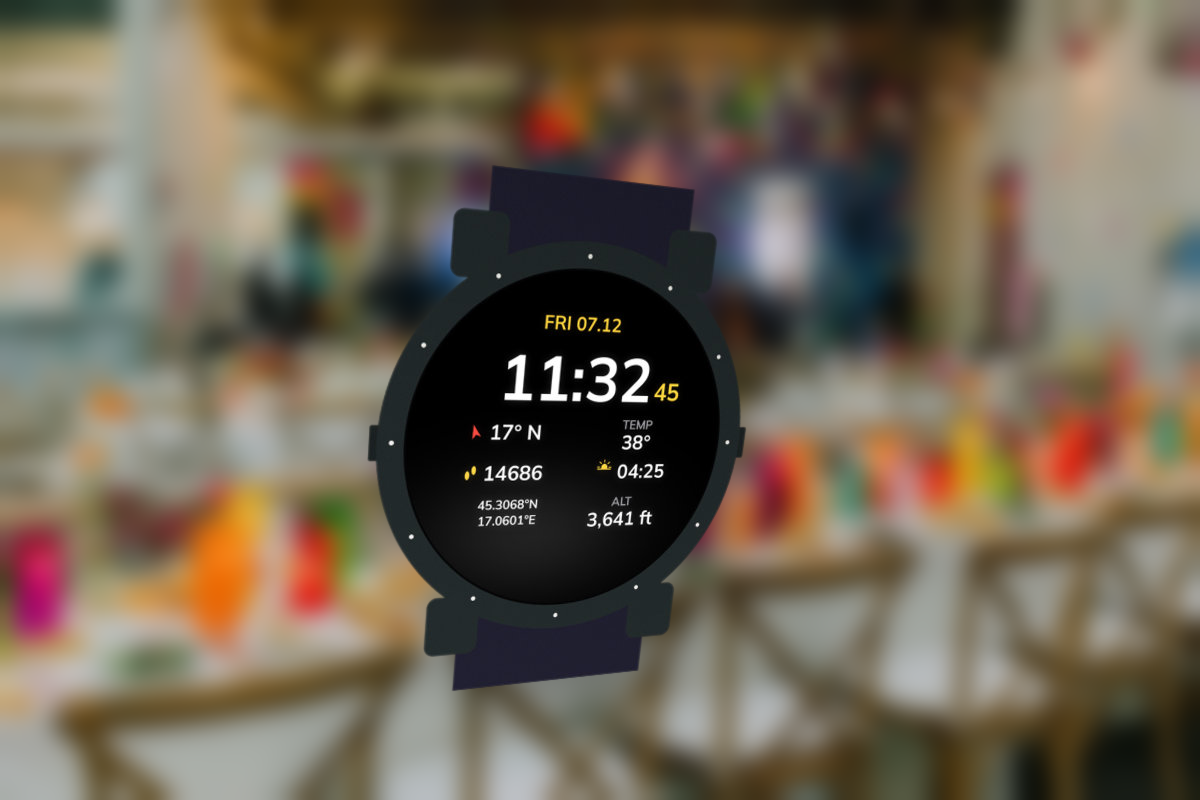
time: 11:32:45
